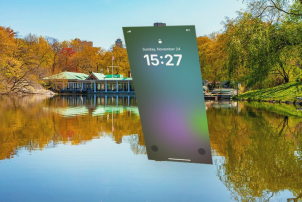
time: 15:27
